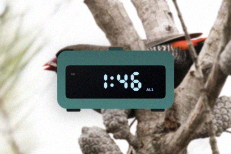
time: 1:46
